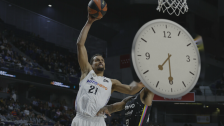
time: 7:30
